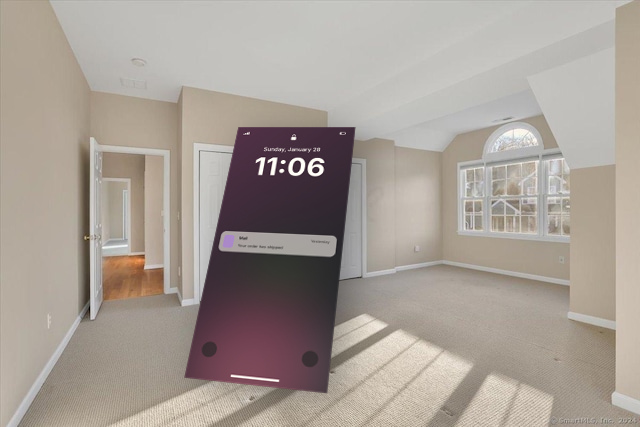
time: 11:06
